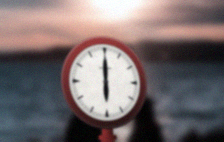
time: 6:00
